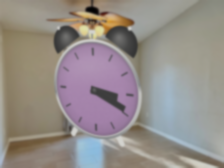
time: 3:19
